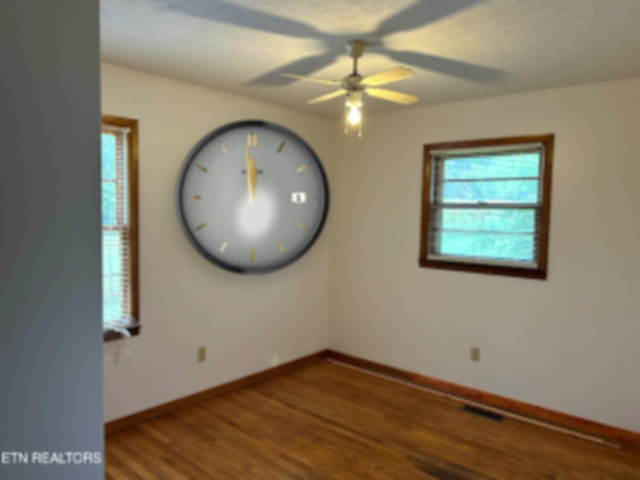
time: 11:59
